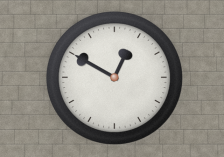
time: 12:50
